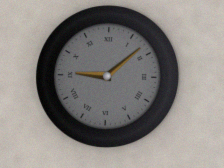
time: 9:08
